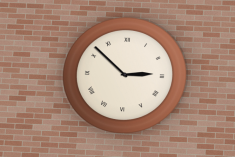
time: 2:52
